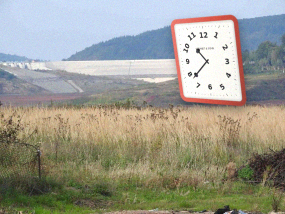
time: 10:38
